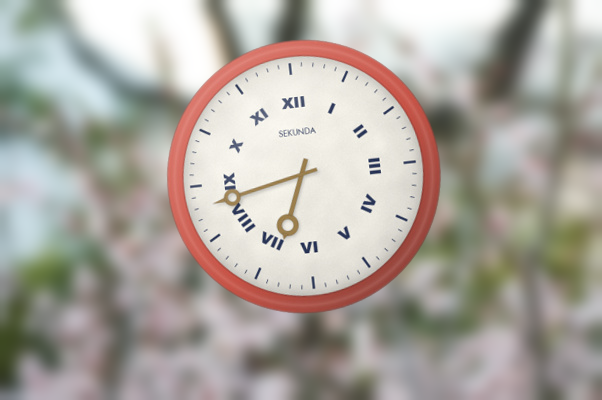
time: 6:43
